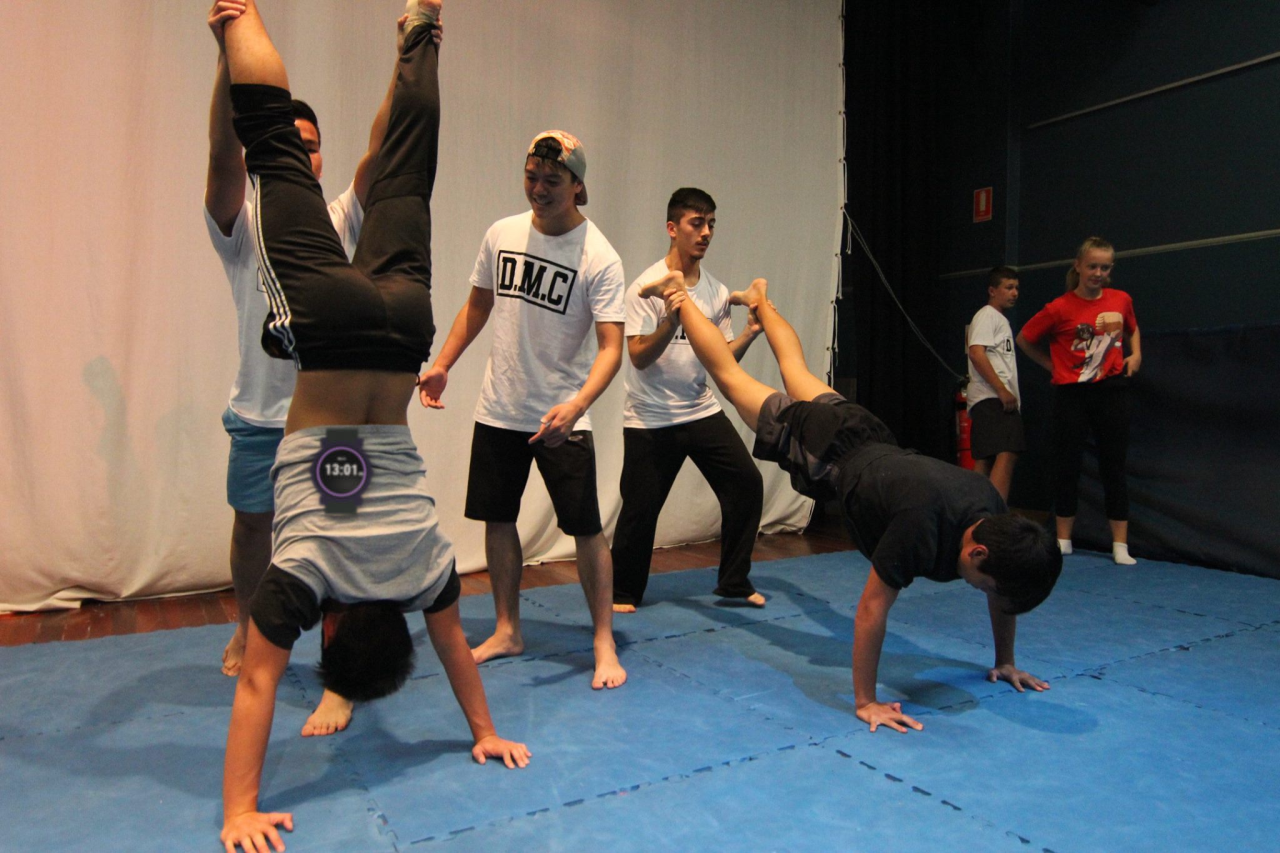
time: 13:01
